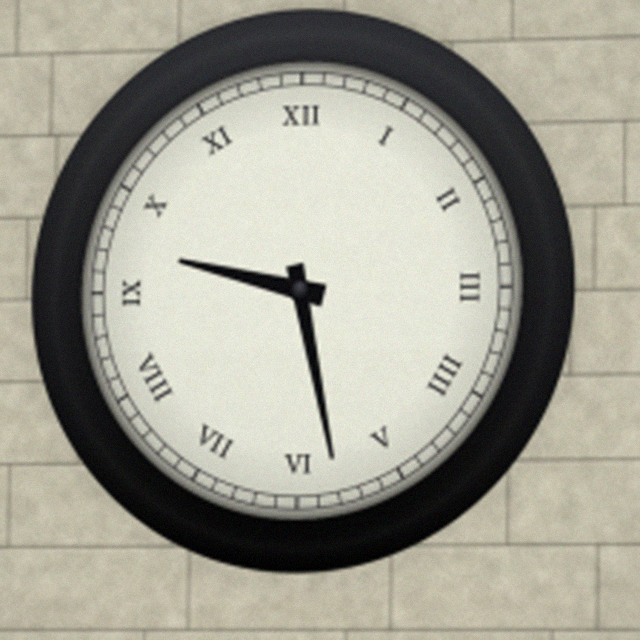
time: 9:28
